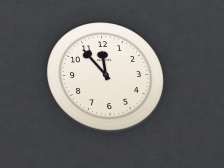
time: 11:54
